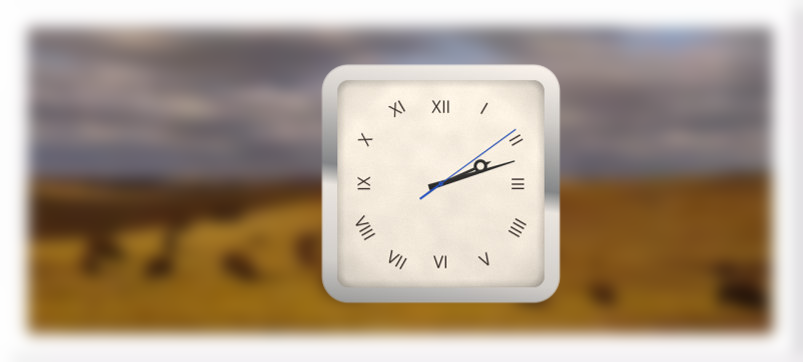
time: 2:12:09
